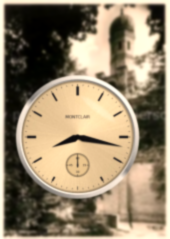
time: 8:17
